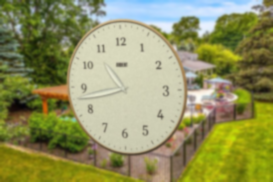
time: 10:43
